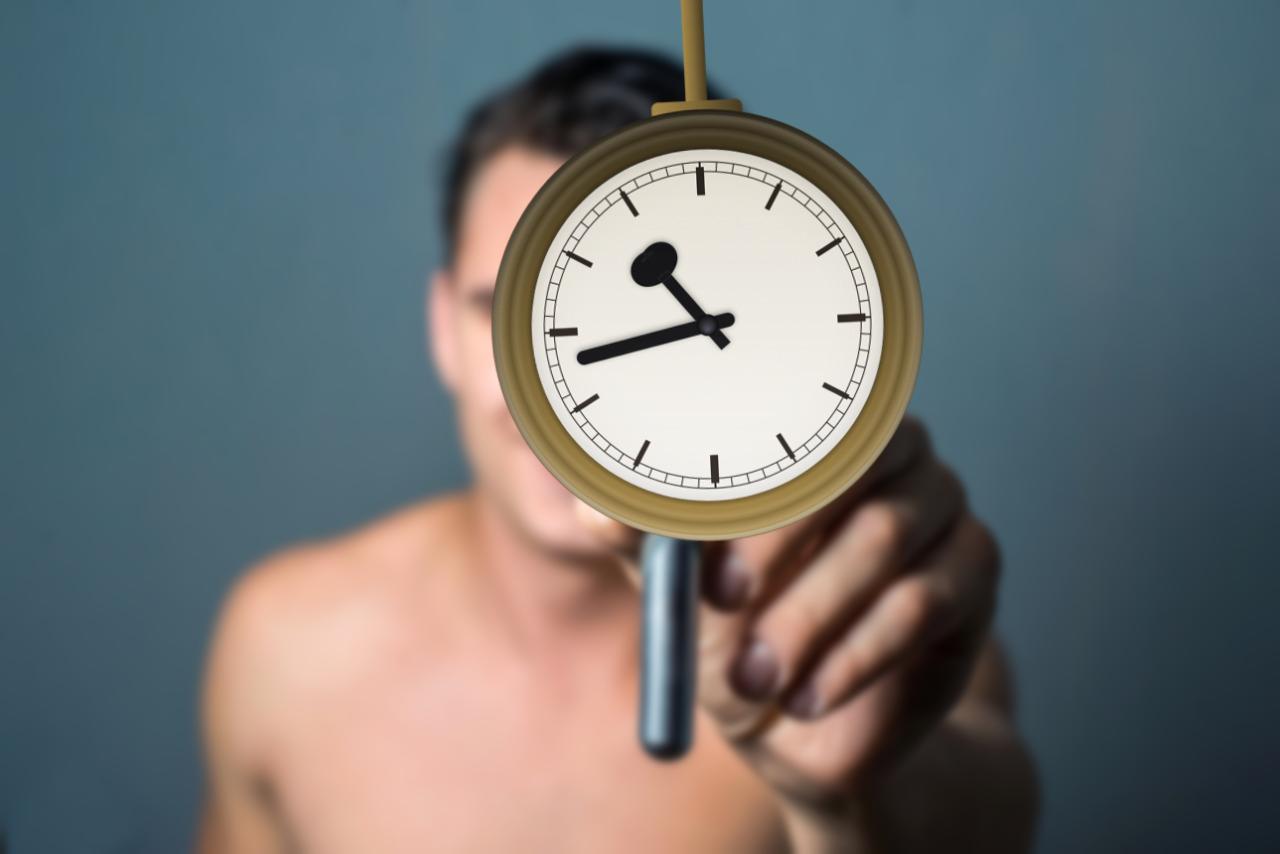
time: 10:43
